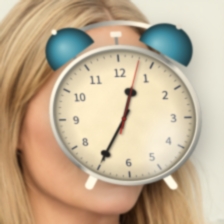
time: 12:35:03
